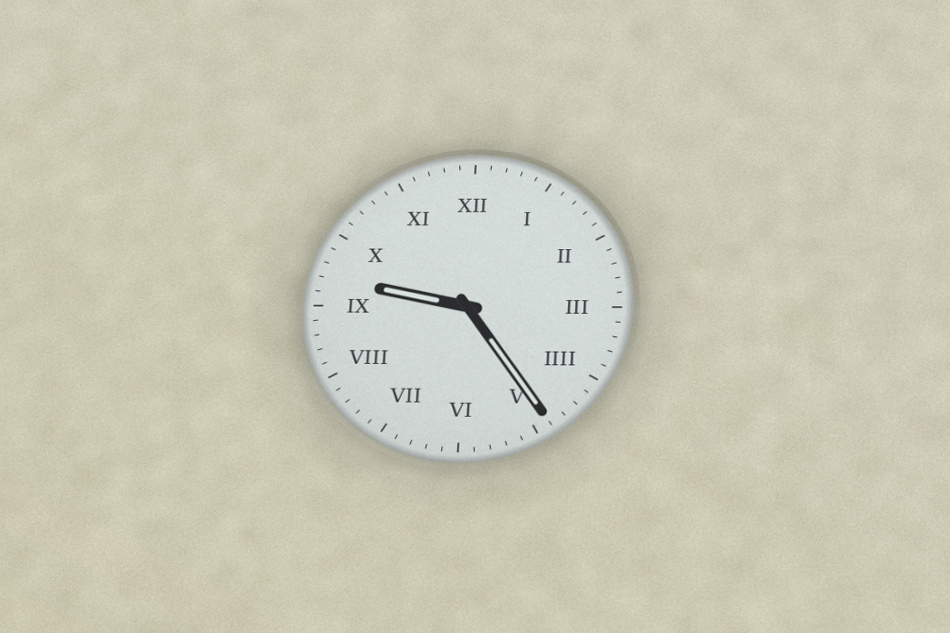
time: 9:24
